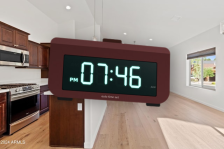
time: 7:46
